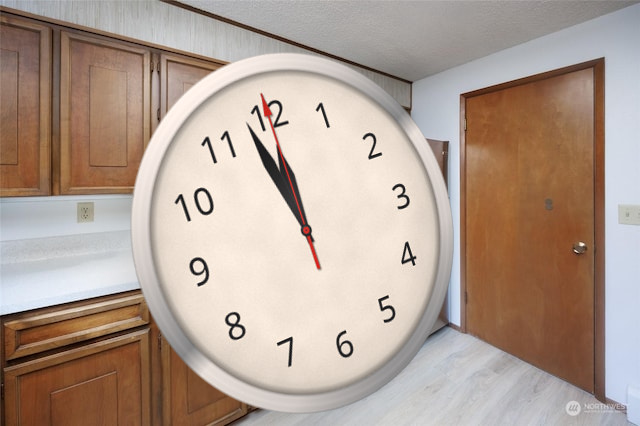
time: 11:58:00
